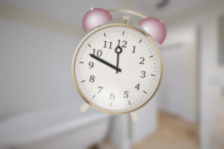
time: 11:48
